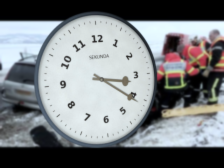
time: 3:21
